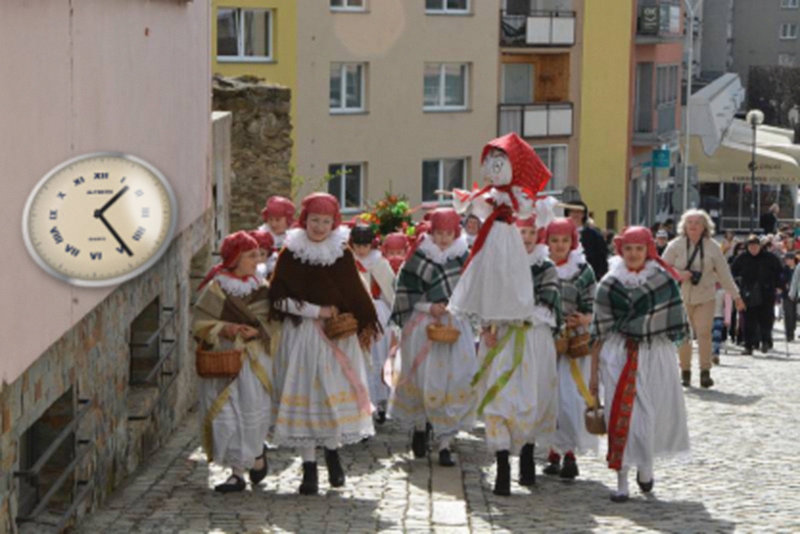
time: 1:24
